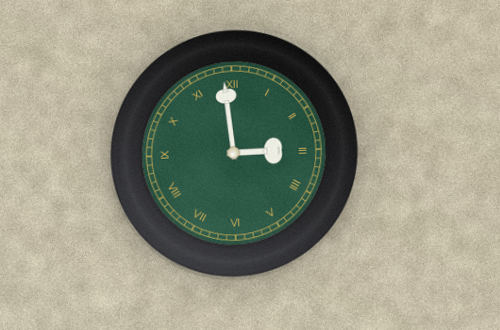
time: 2:59
